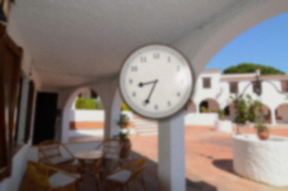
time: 8:34
